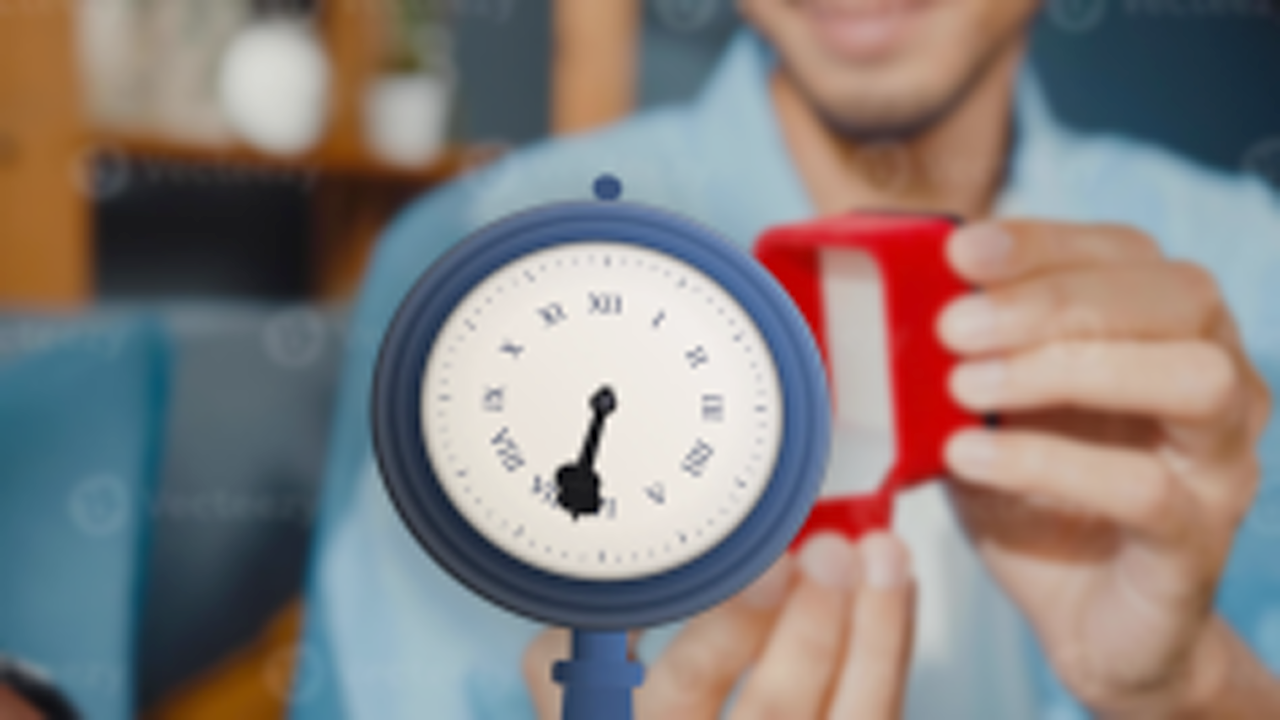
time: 6:32
